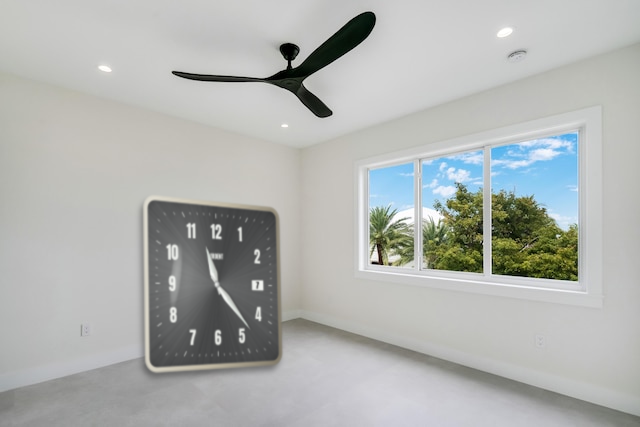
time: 11:23
